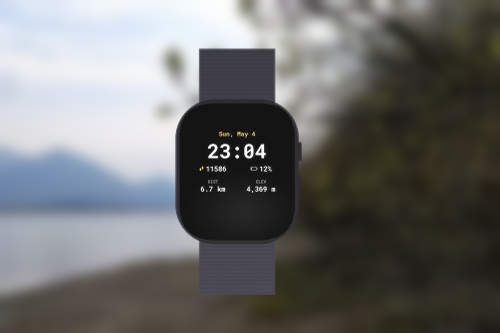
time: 23:04
